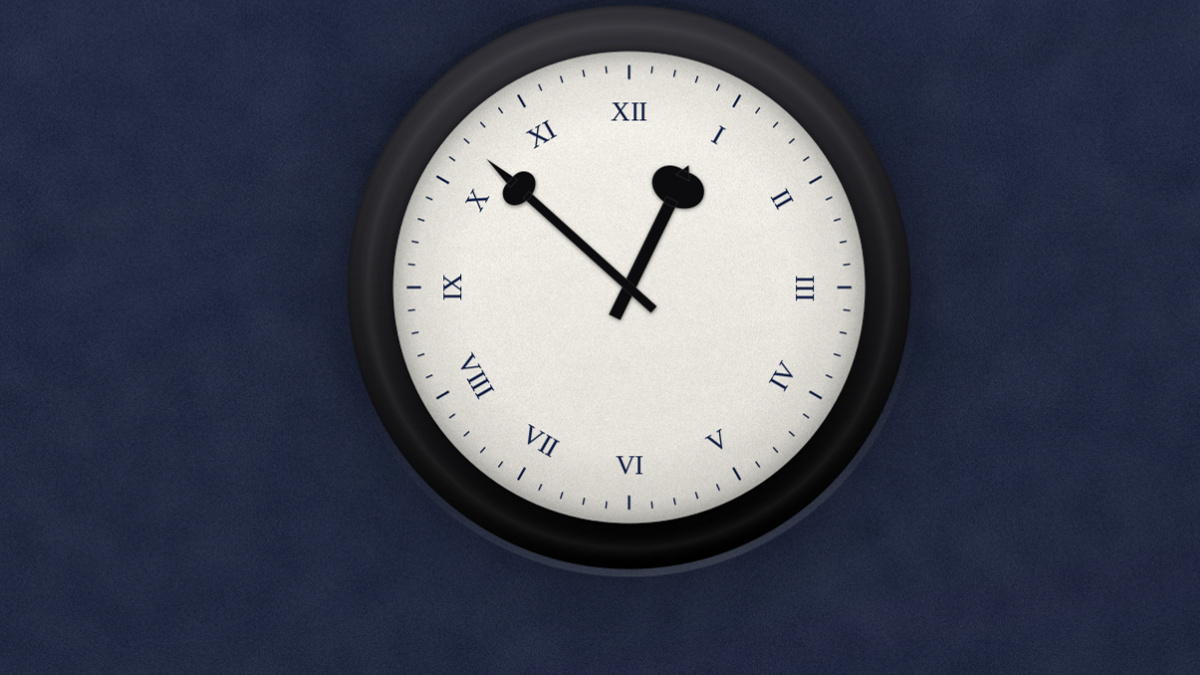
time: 12:52
